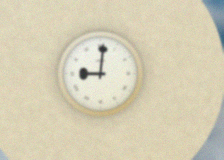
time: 9:01
